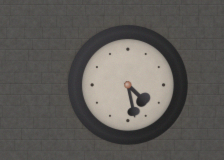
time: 4:28
